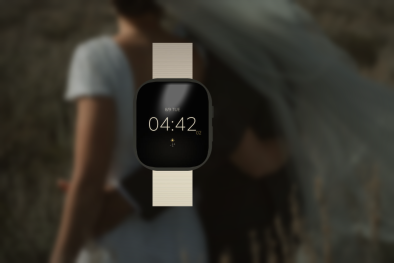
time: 4:42
